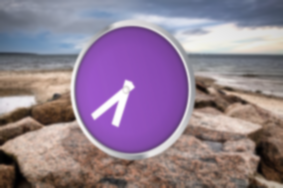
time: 6:39
